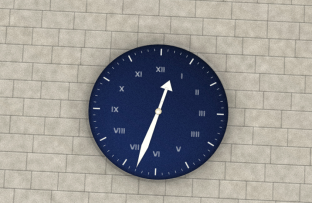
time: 12:33
